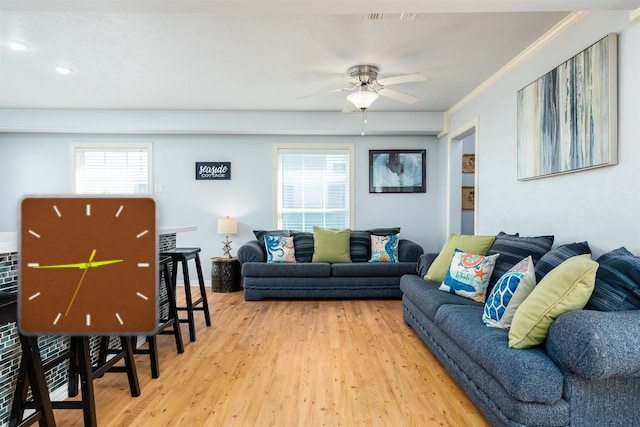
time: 2:44:34
